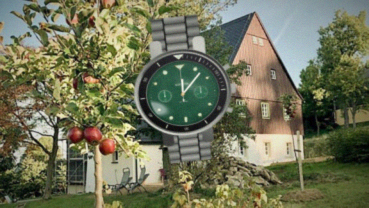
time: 12:07
